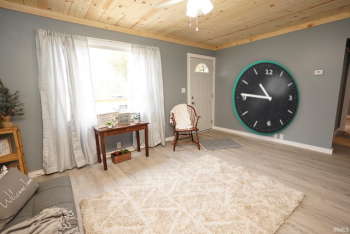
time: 10:46
